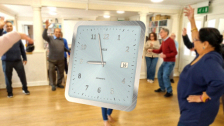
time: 8:57
